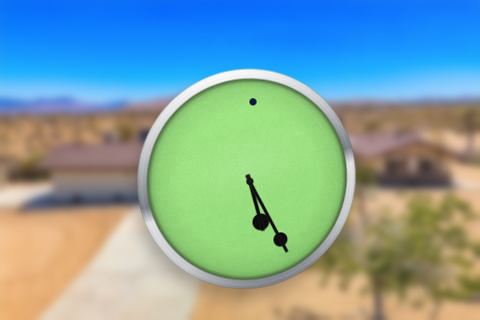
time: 5:25
